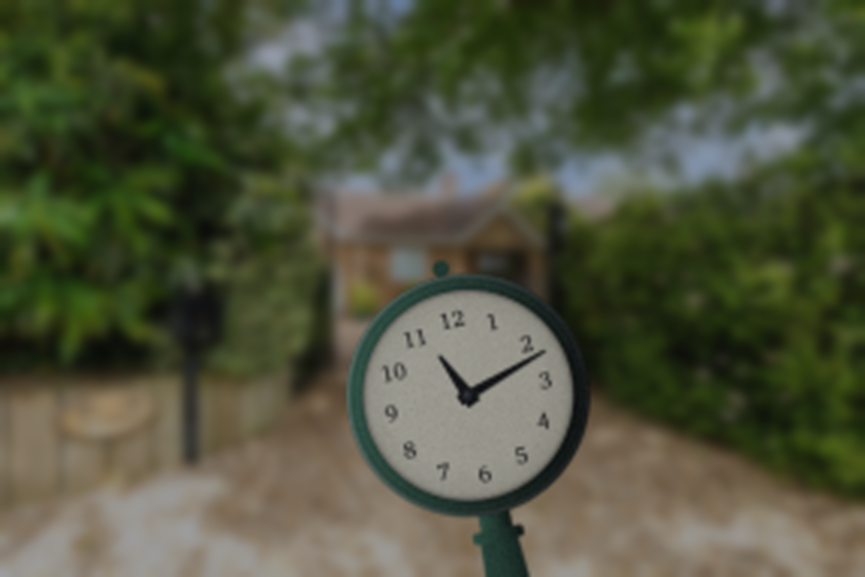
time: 11:12
